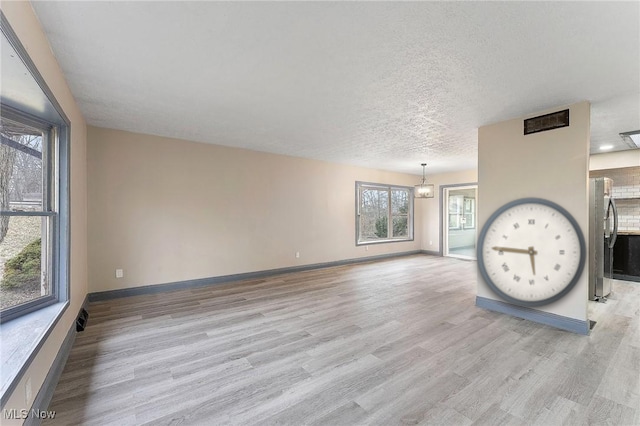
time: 5:46
